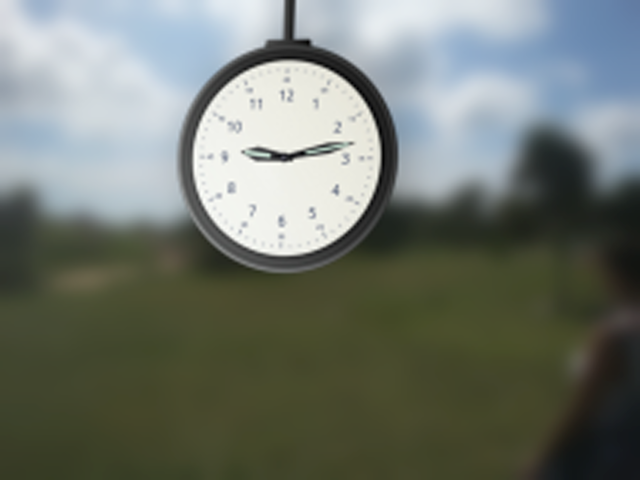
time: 9:13
